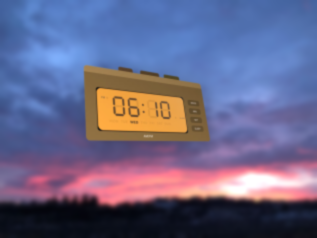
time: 6:10
